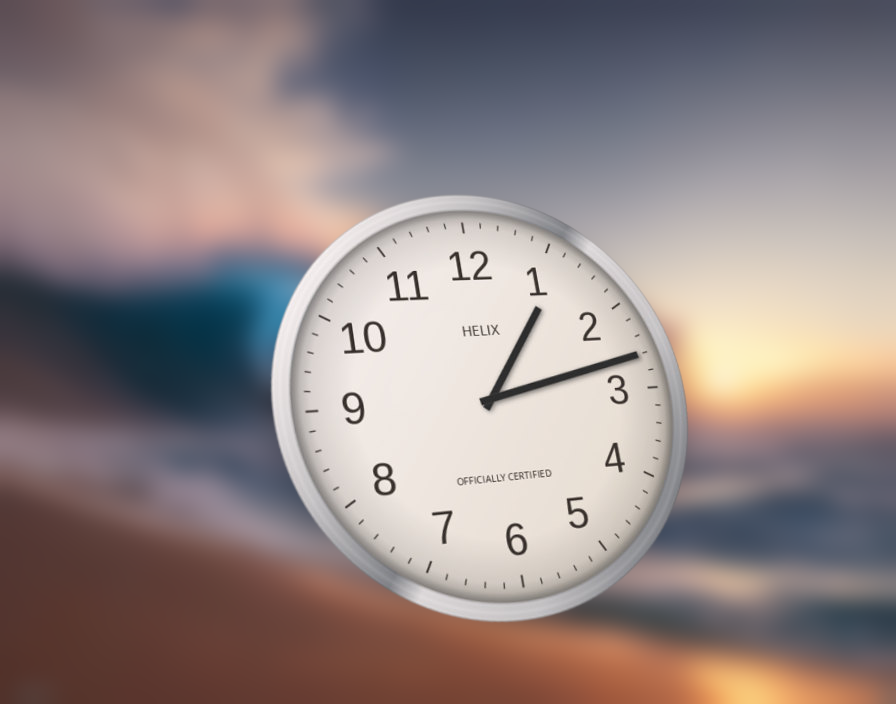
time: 1:13
